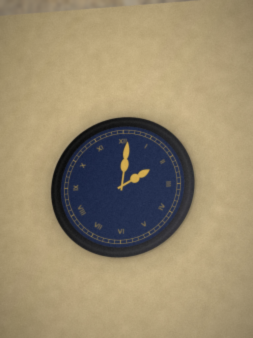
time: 2:01
